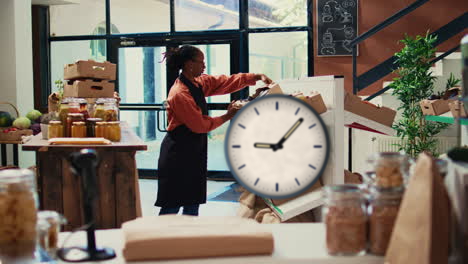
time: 9:07
